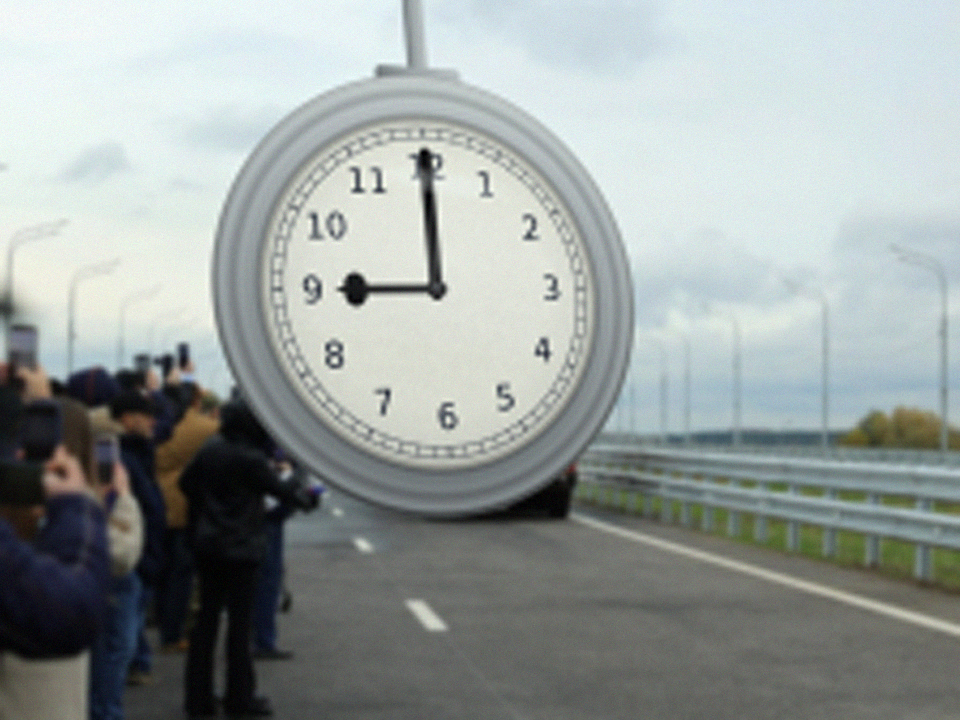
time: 9:00
